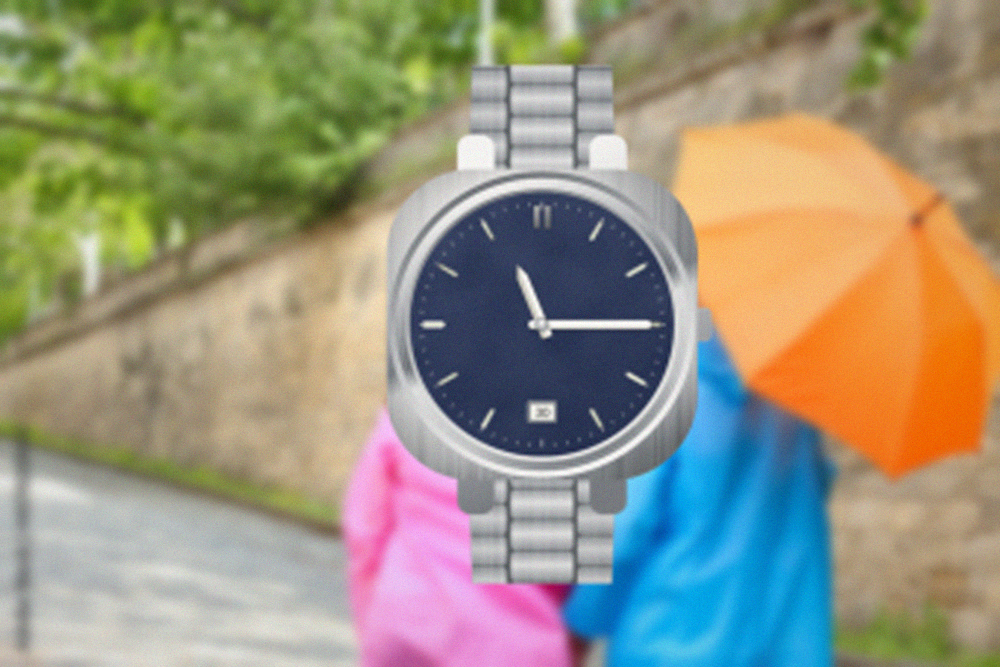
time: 11:15
